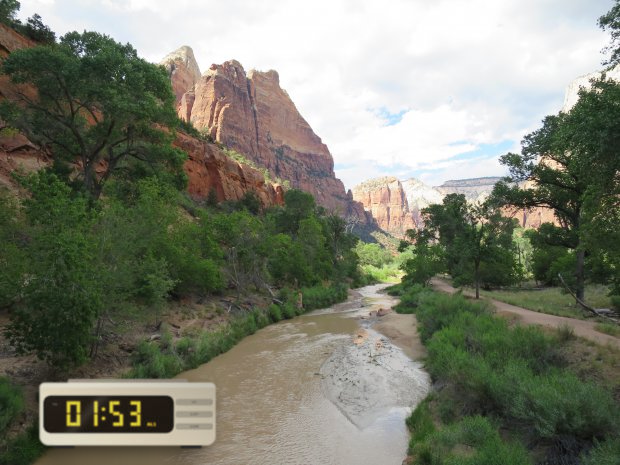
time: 1:53
